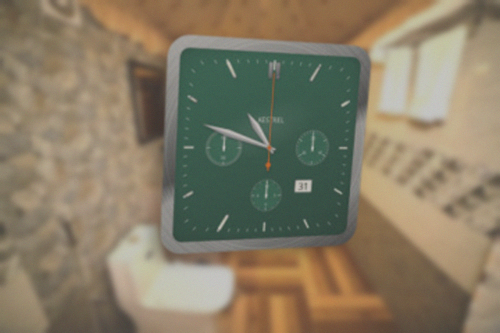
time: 10:48
